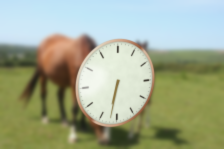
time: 6:32
